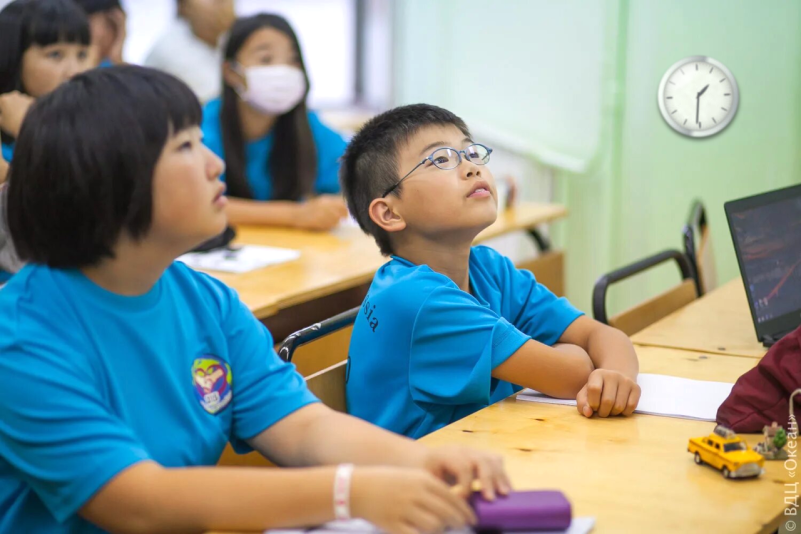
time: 1:31
